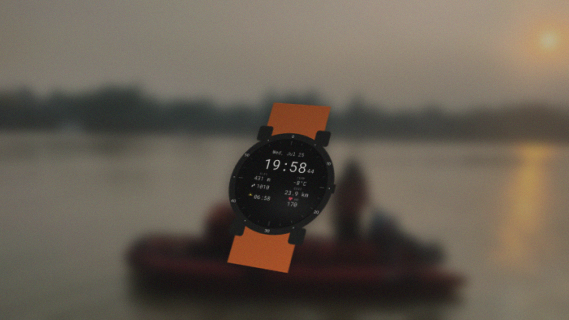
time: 19:58
